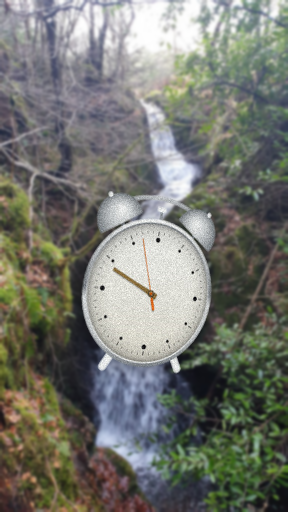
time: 9:48:57
